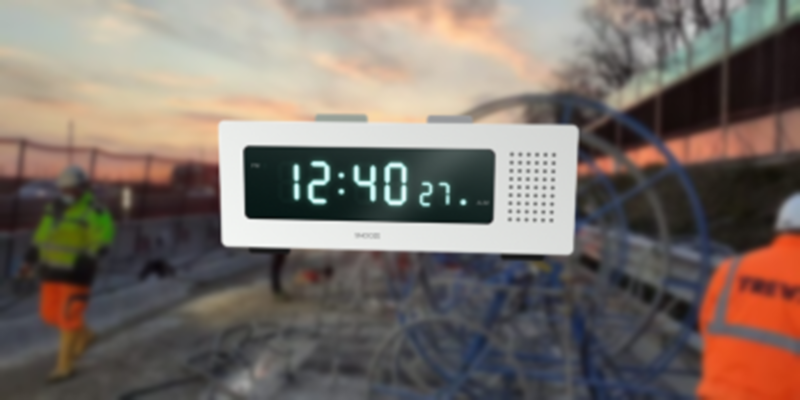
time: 12:40:27
